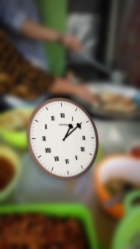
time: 1:09
